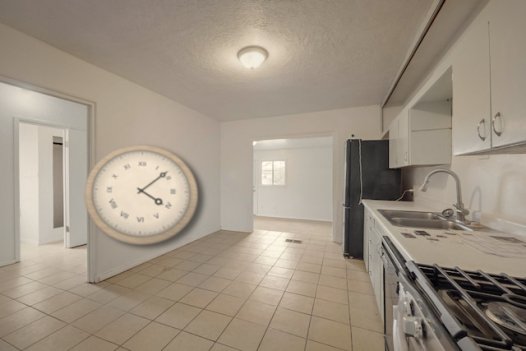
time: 4:08
